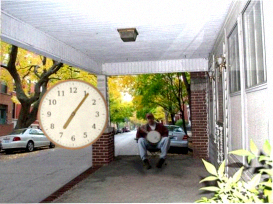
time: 7:06
